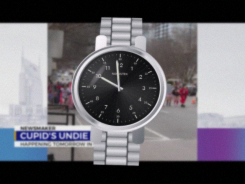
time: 9:59
